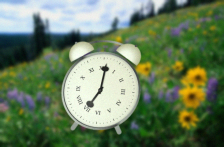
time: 7:01
